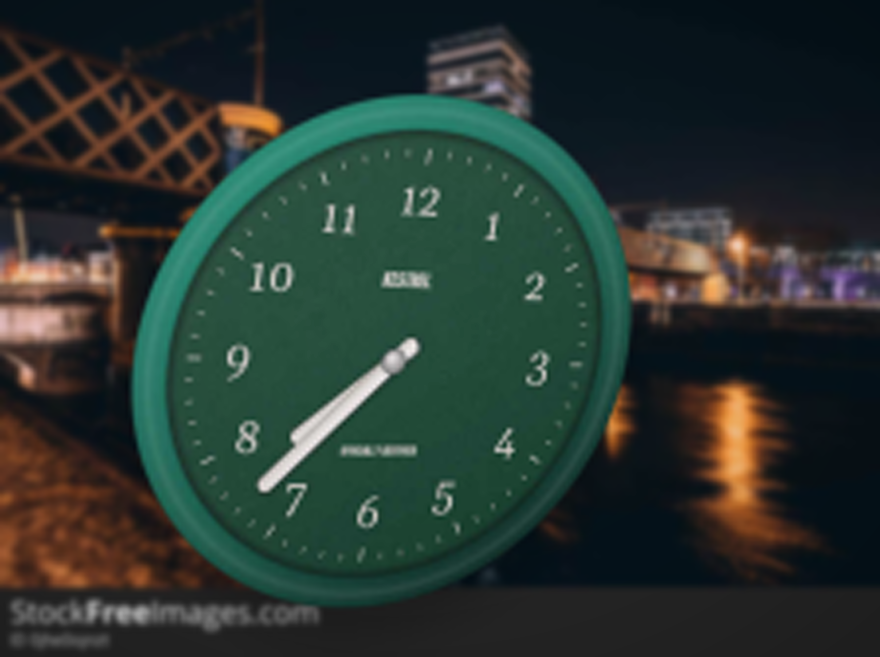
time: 7:37
